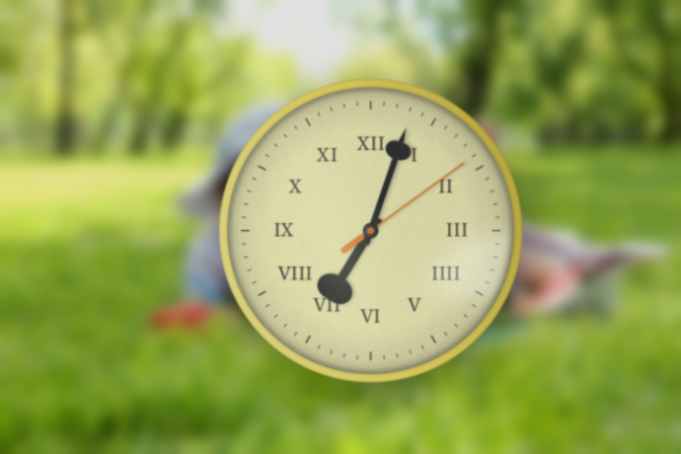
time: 7:03:09
